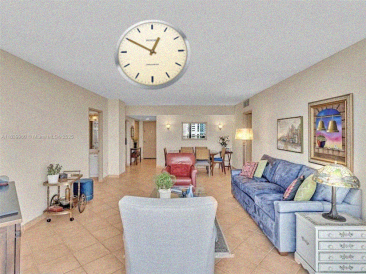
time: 12:50
